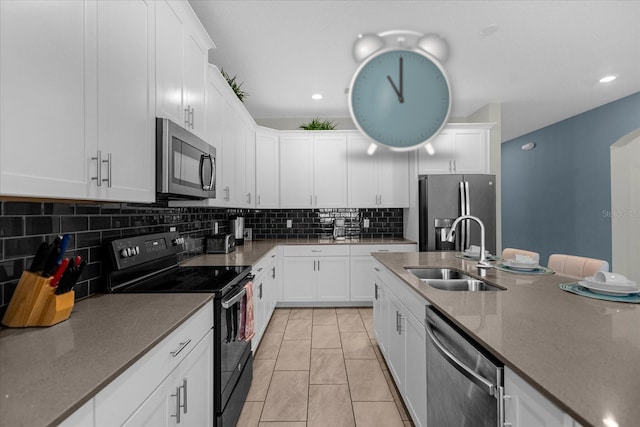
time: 11:00
